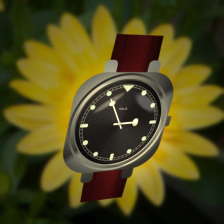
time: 2:55
